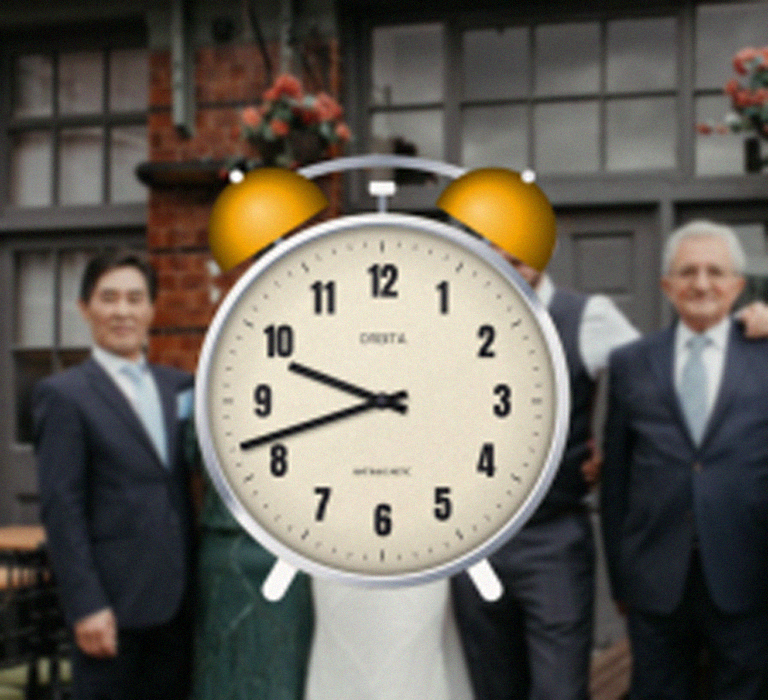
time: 9:42
